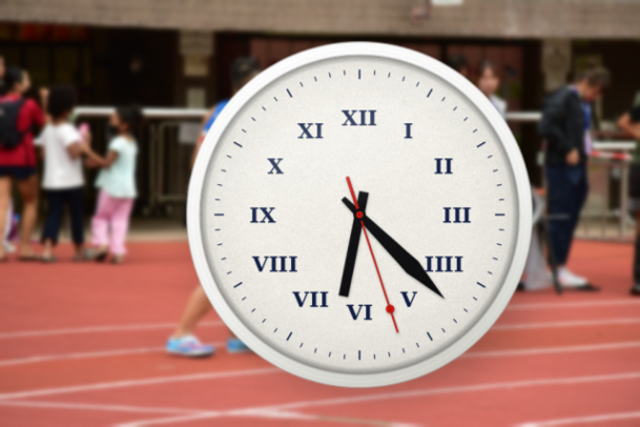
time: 6:22:27
